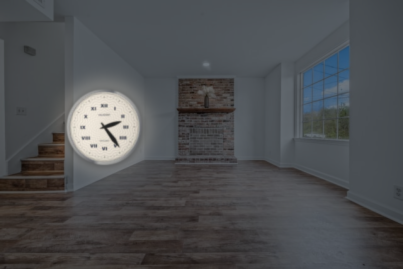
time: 2:24
